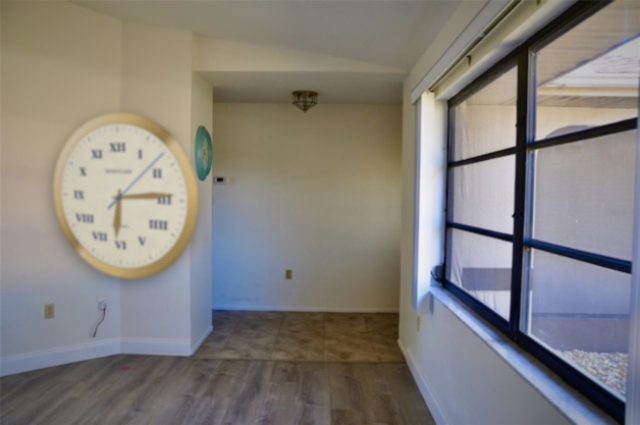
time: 6:14:08
